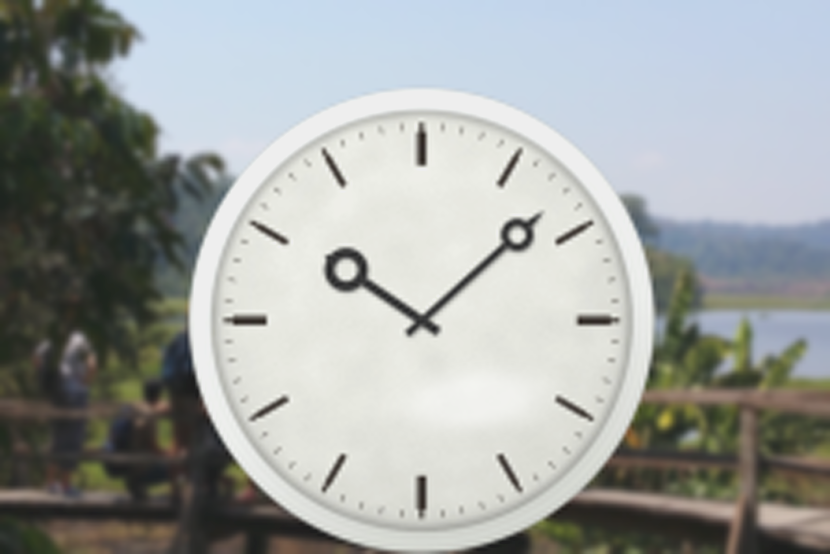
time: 10:08
